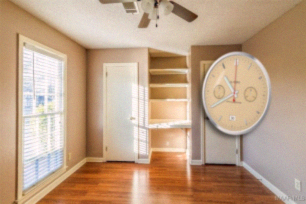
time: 10:40
